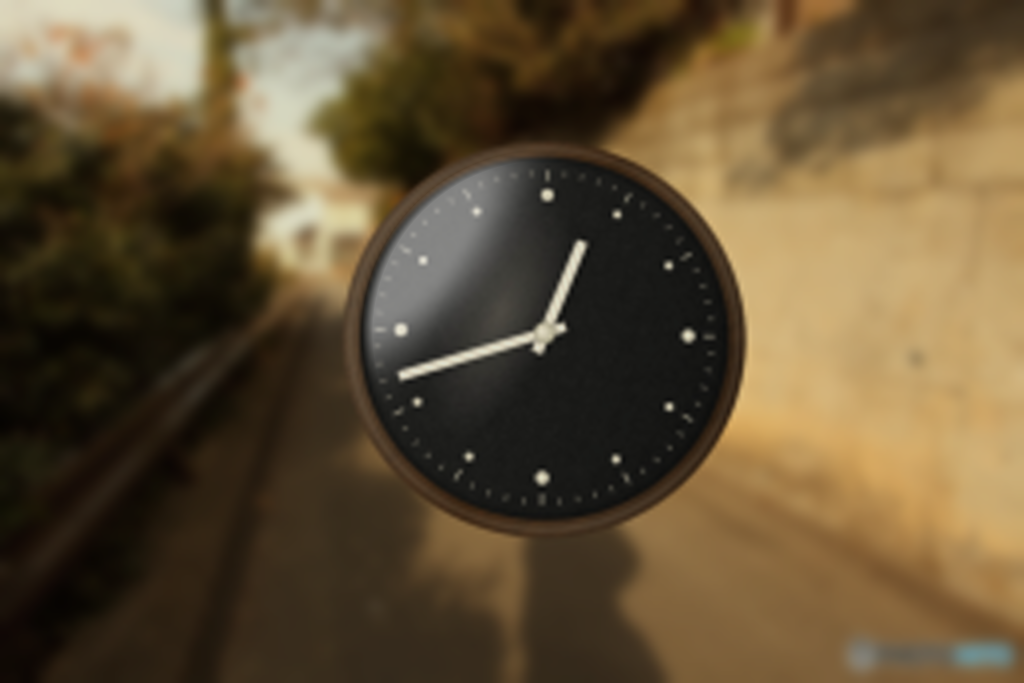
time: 12:42
